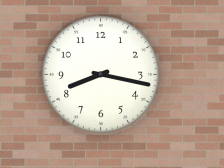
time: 8:17
